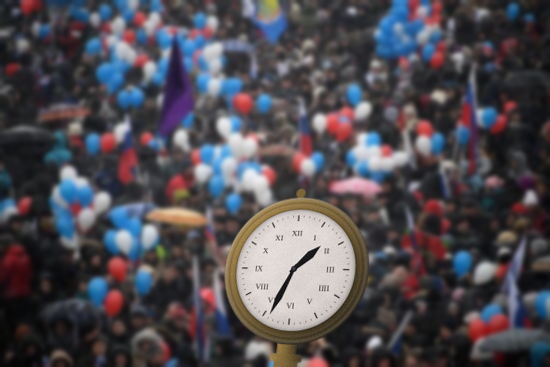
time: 1:34
